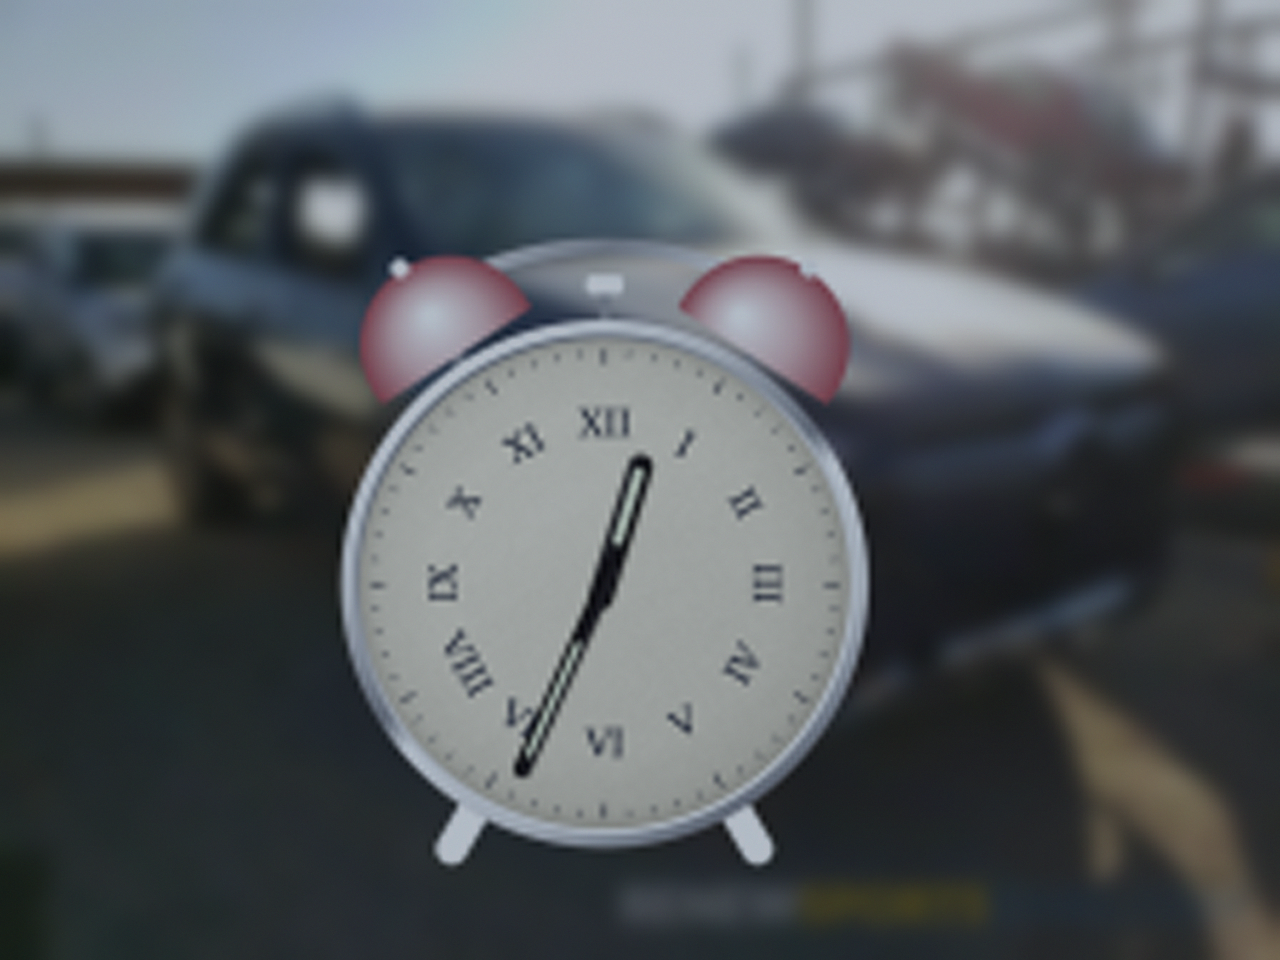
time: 12:34
